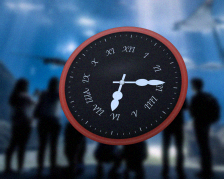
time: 6:14
